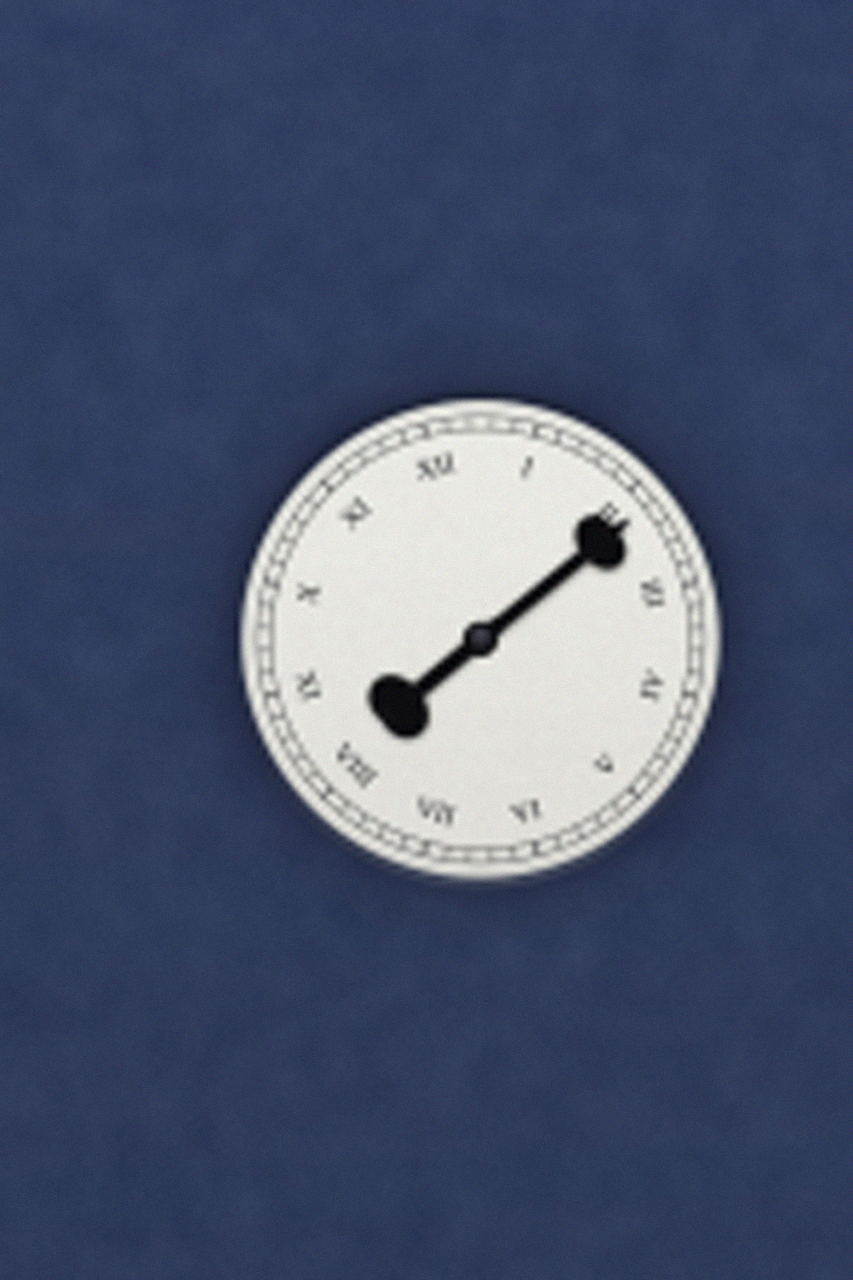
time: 8:11
